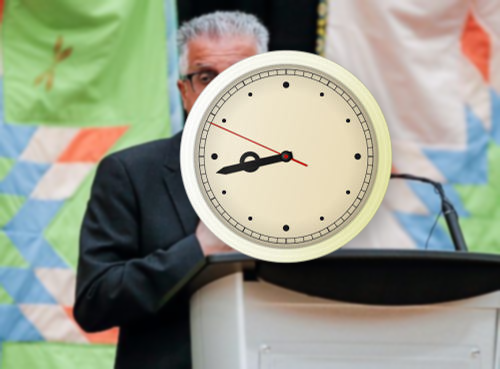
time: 8:42:49
